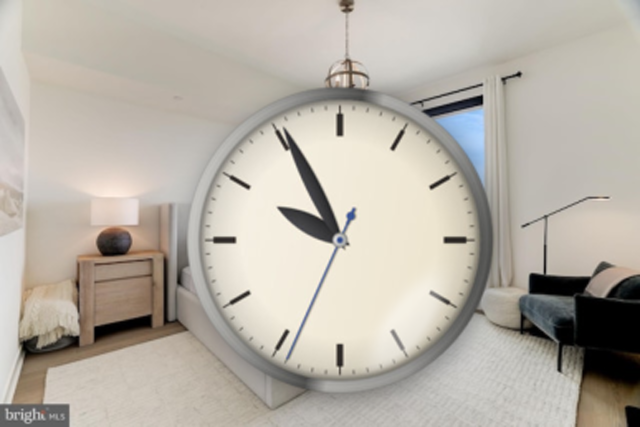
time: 9:55:34
